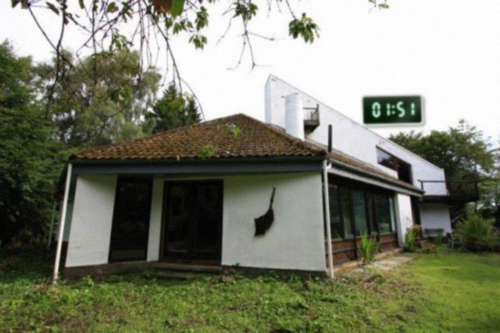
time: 1:51
